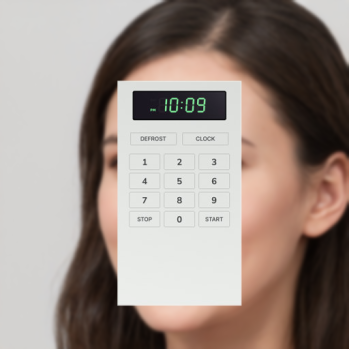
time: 10:09
